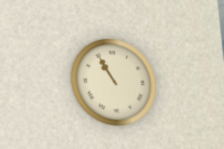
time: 10:55
